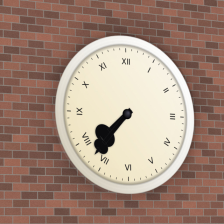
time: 7:37
